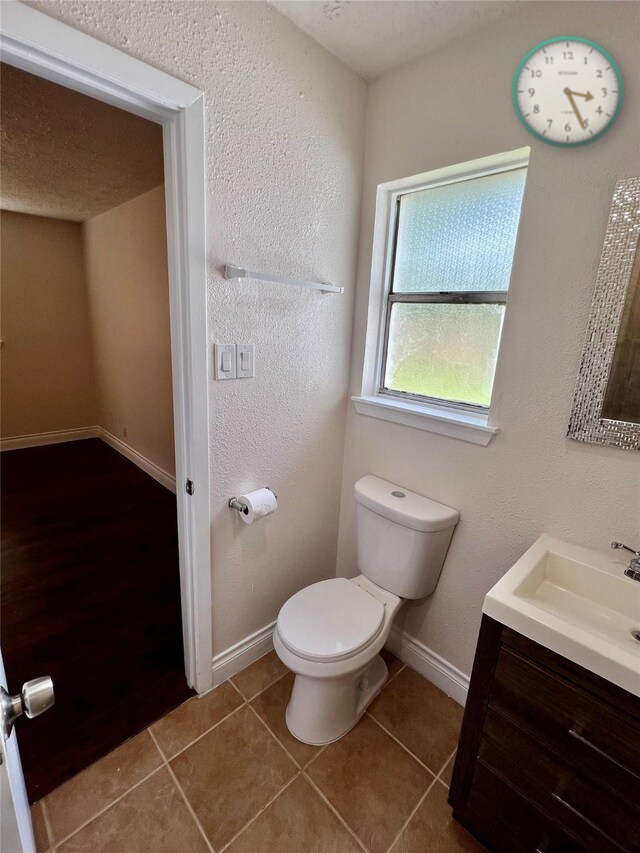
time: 3:26
